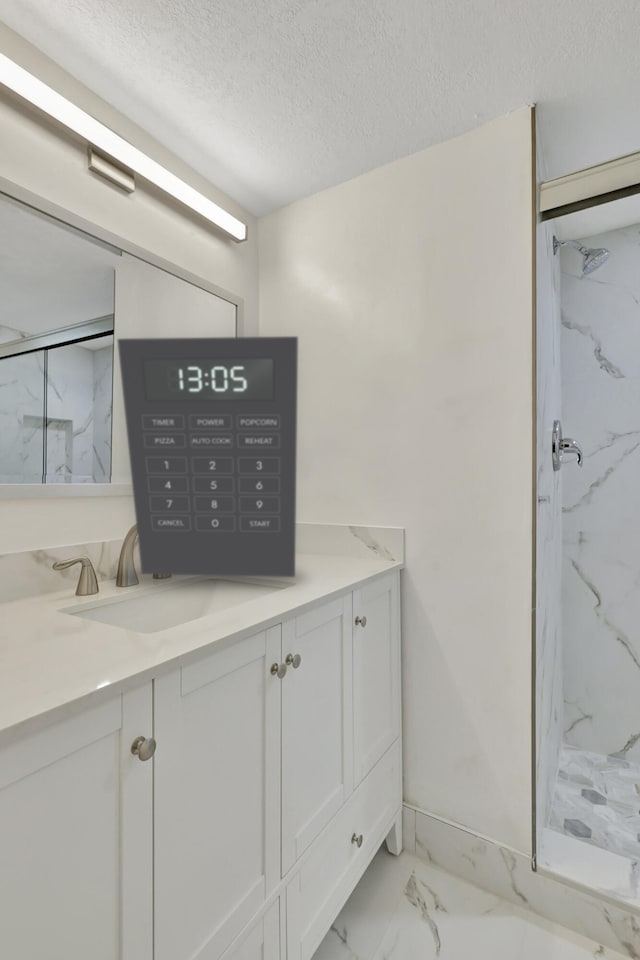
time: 13:05
